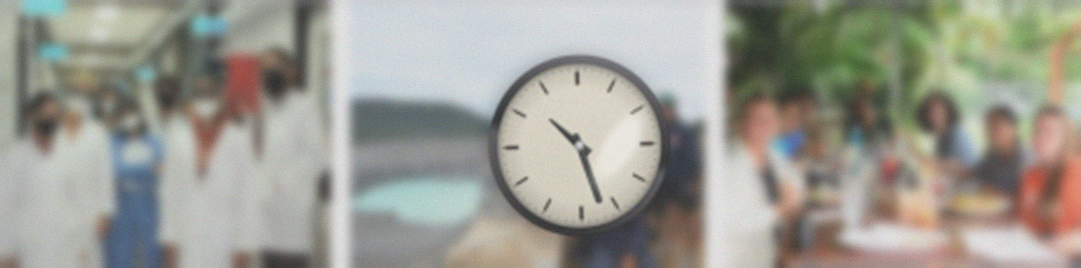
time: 10:27
